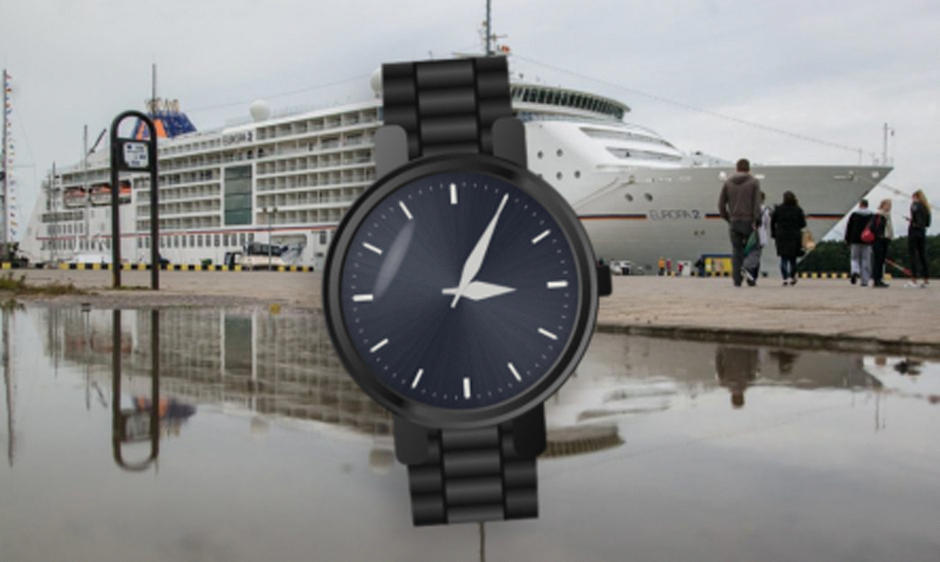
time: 3:05
